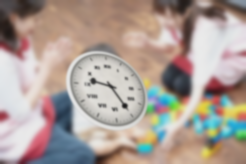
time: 9:25
